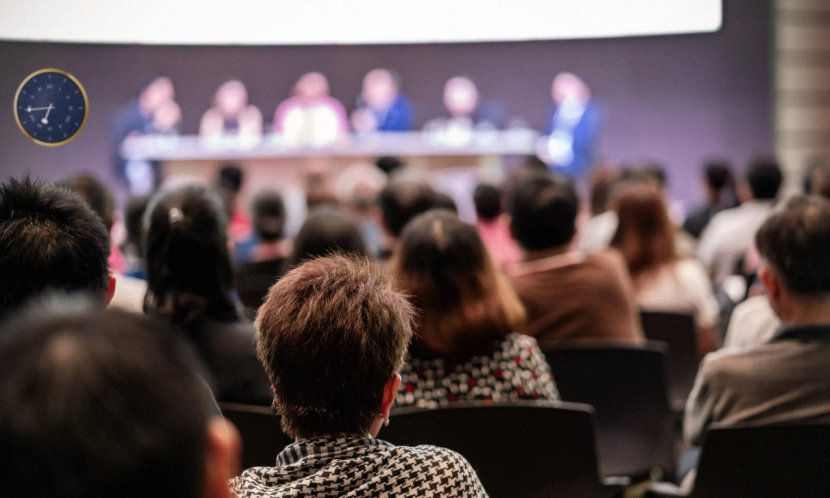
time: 6:44
